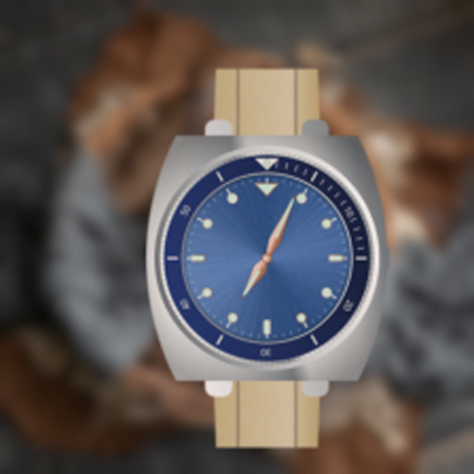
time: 7:04
